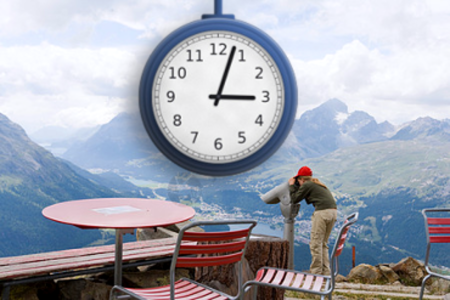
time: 3:03
